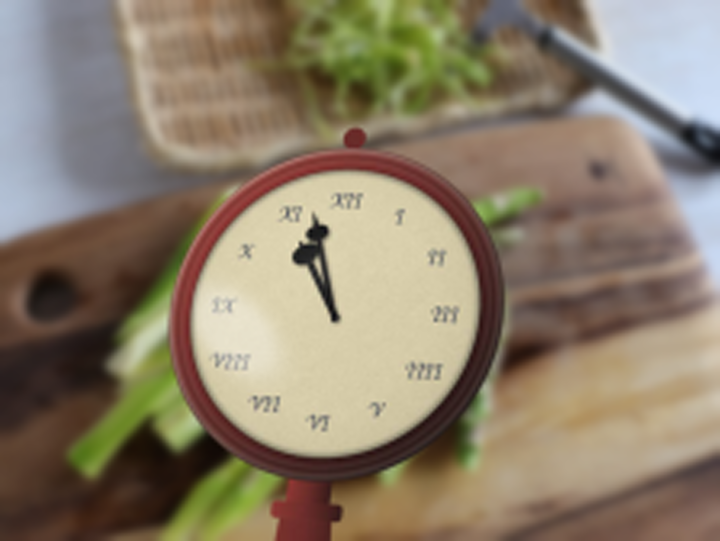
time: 10:57
